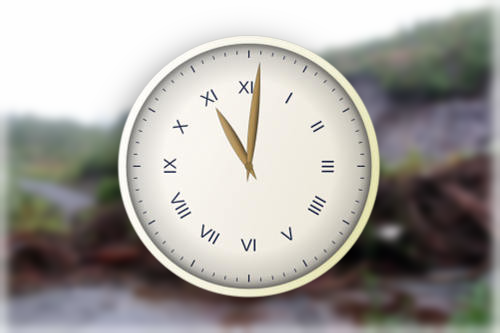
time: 11:01
